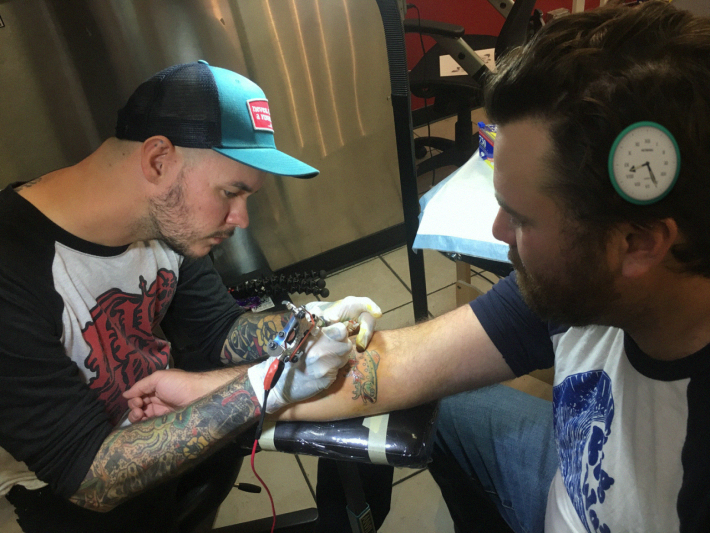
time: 8:26
